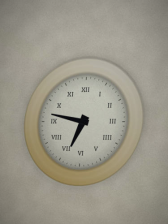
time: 6:47
